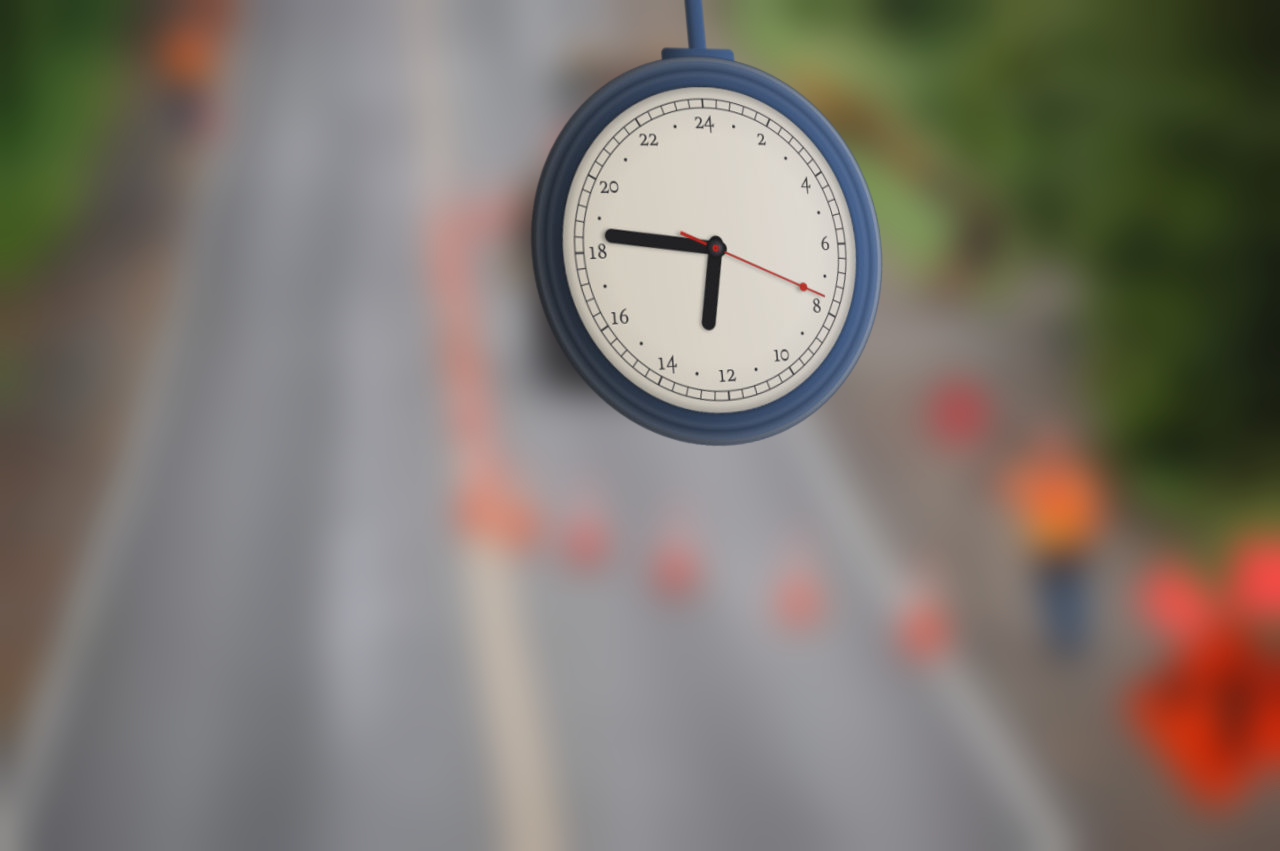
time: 12:46:19
